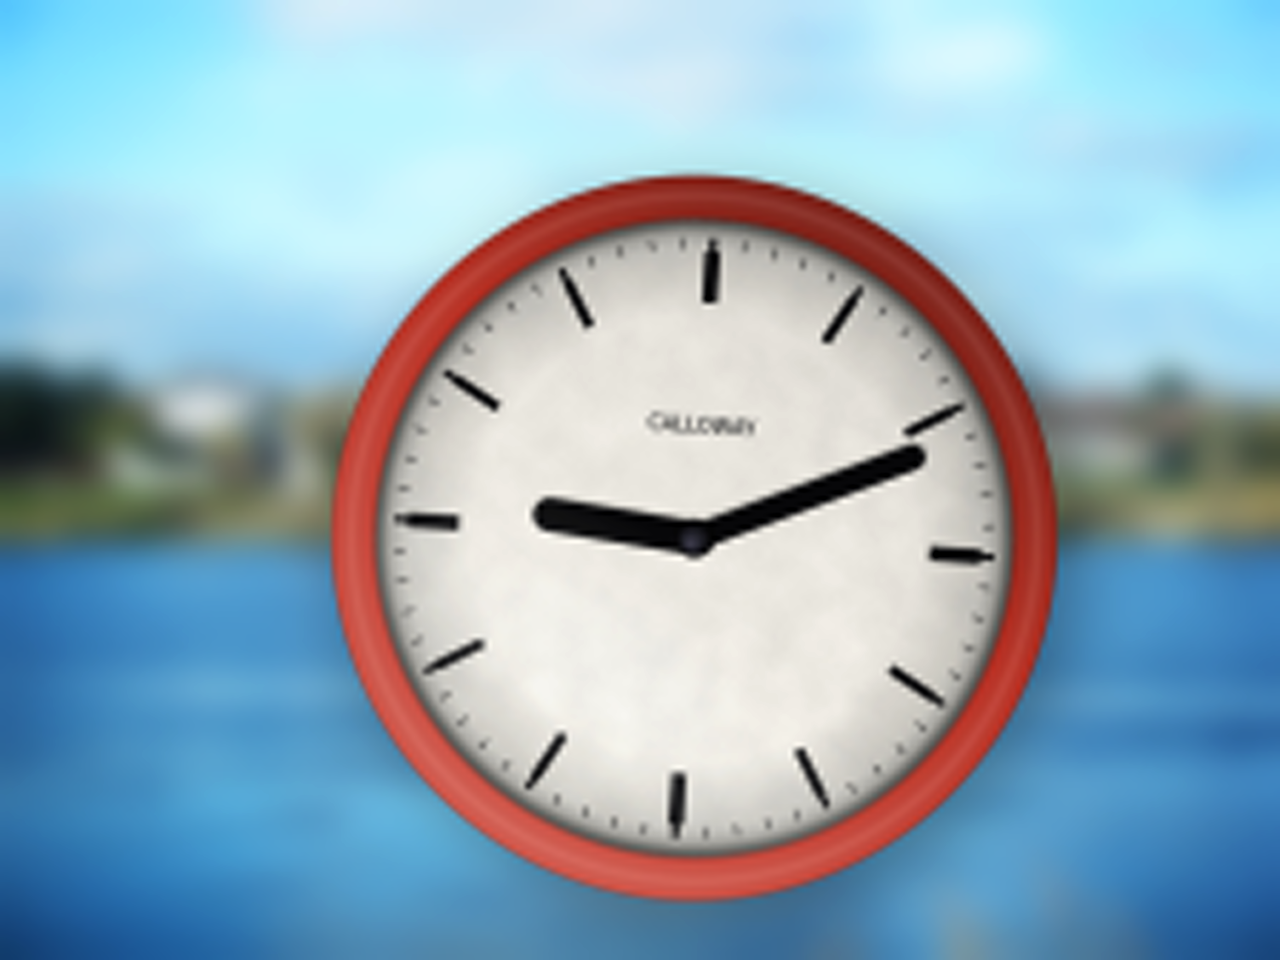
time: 9:11
